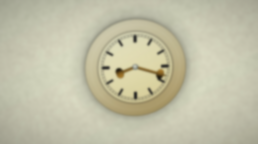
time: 8:18
